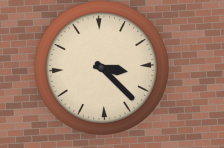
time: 3:23
